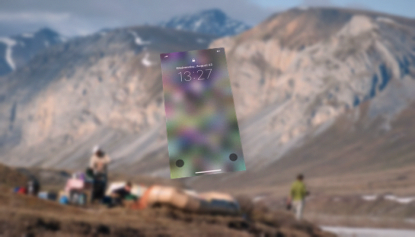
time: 13:27
